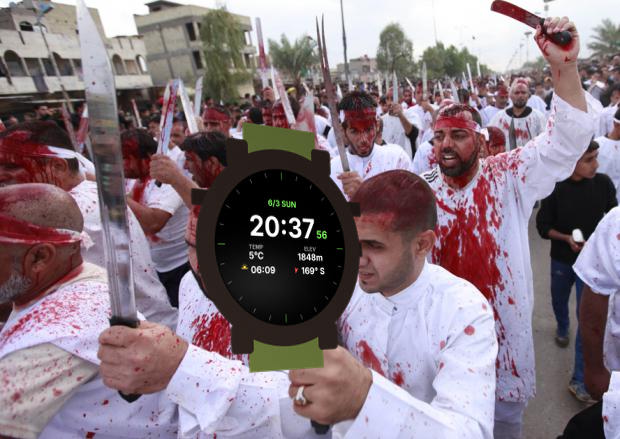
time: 20:37:56
